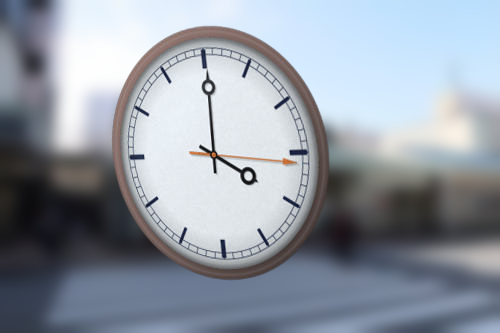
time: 4:00:16
